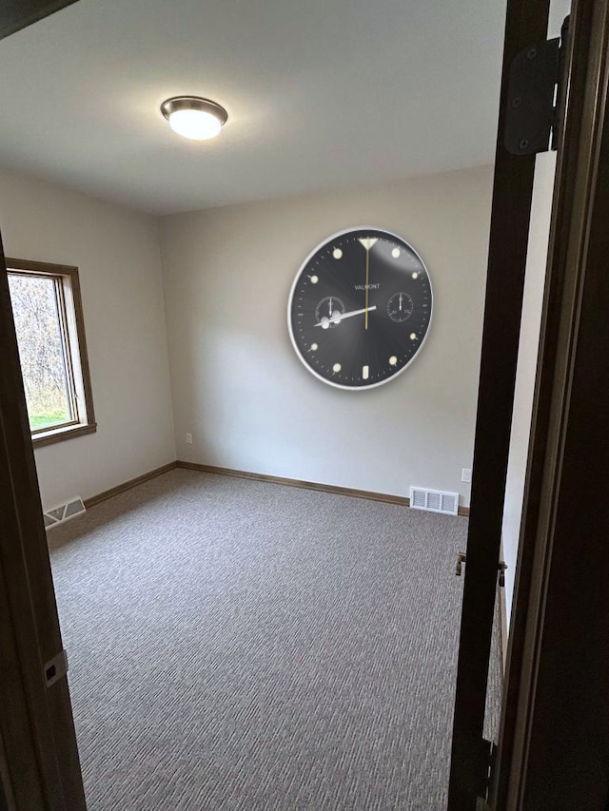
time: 8:43
